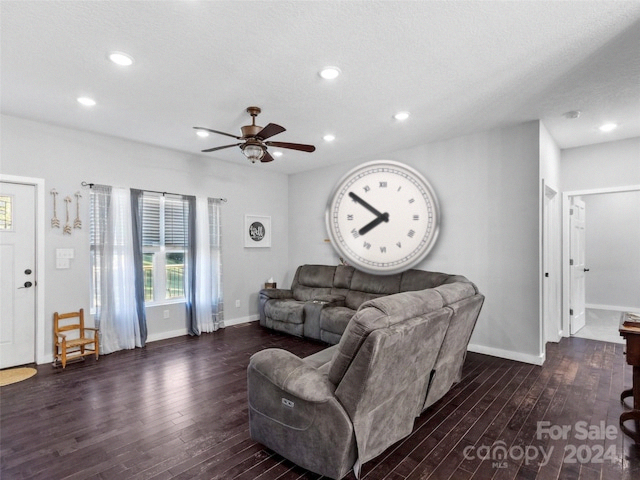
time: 7:51
